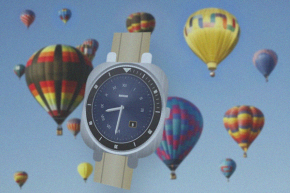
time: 8:31
